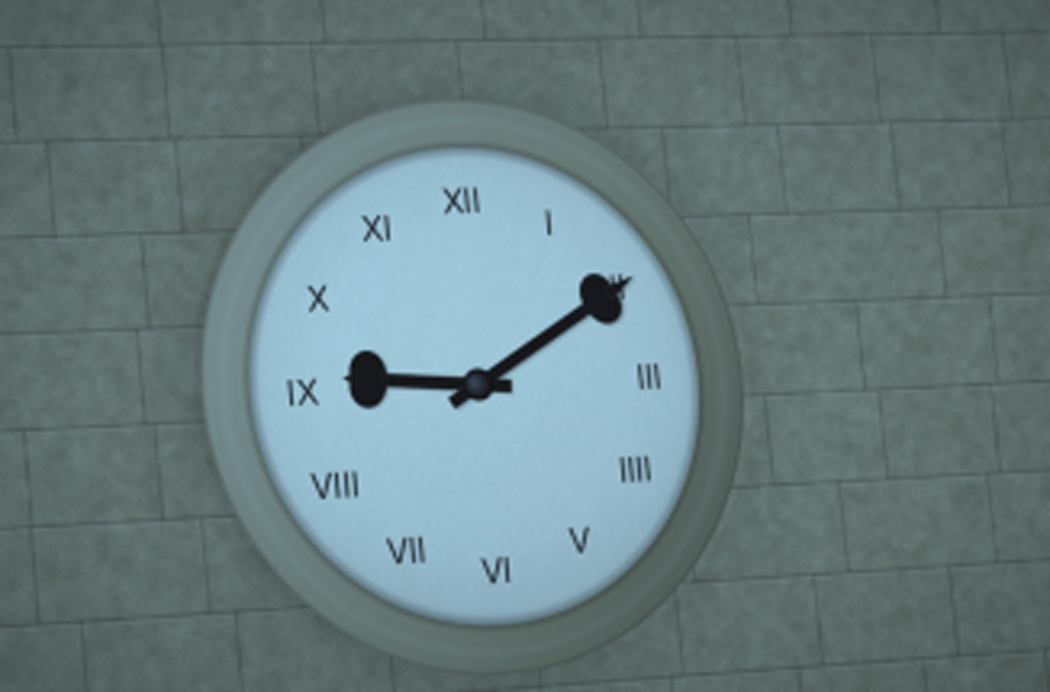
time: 9:10
